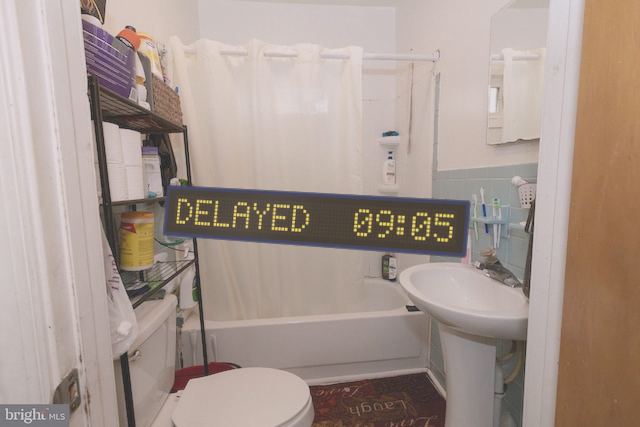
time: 9:05
